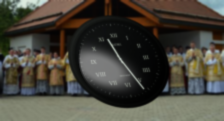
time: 11:26
